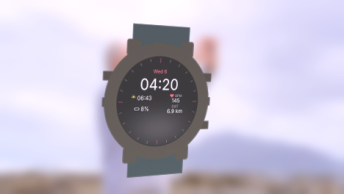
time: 4:20
